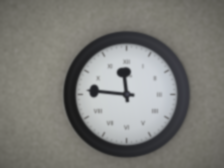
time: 11:46
